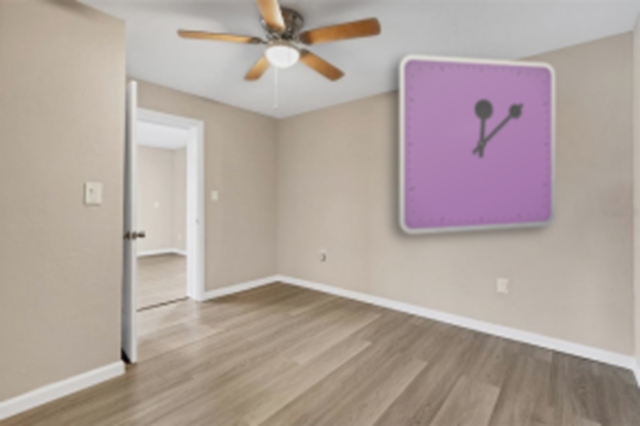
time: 12:08
